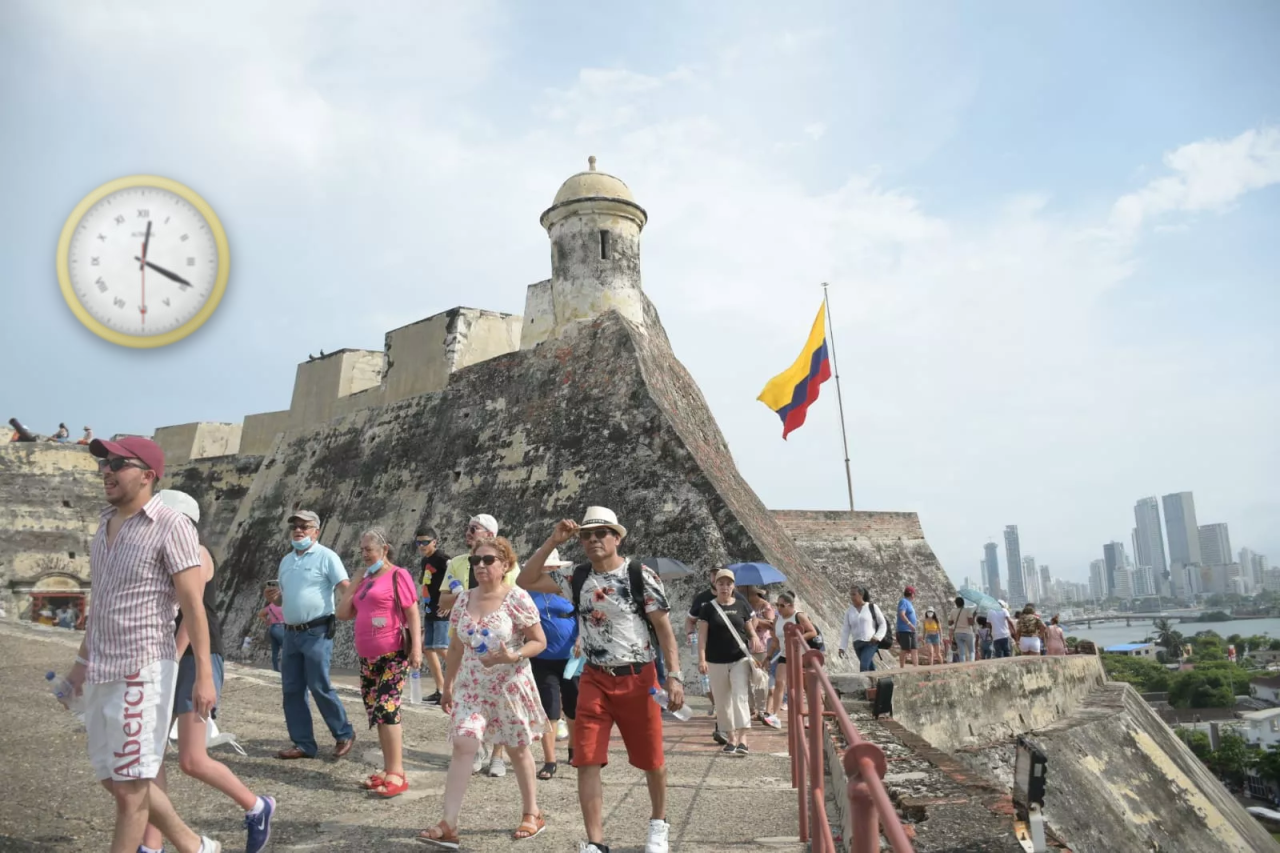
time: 12:19:30
